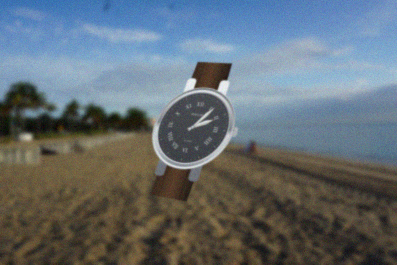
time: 2:06
